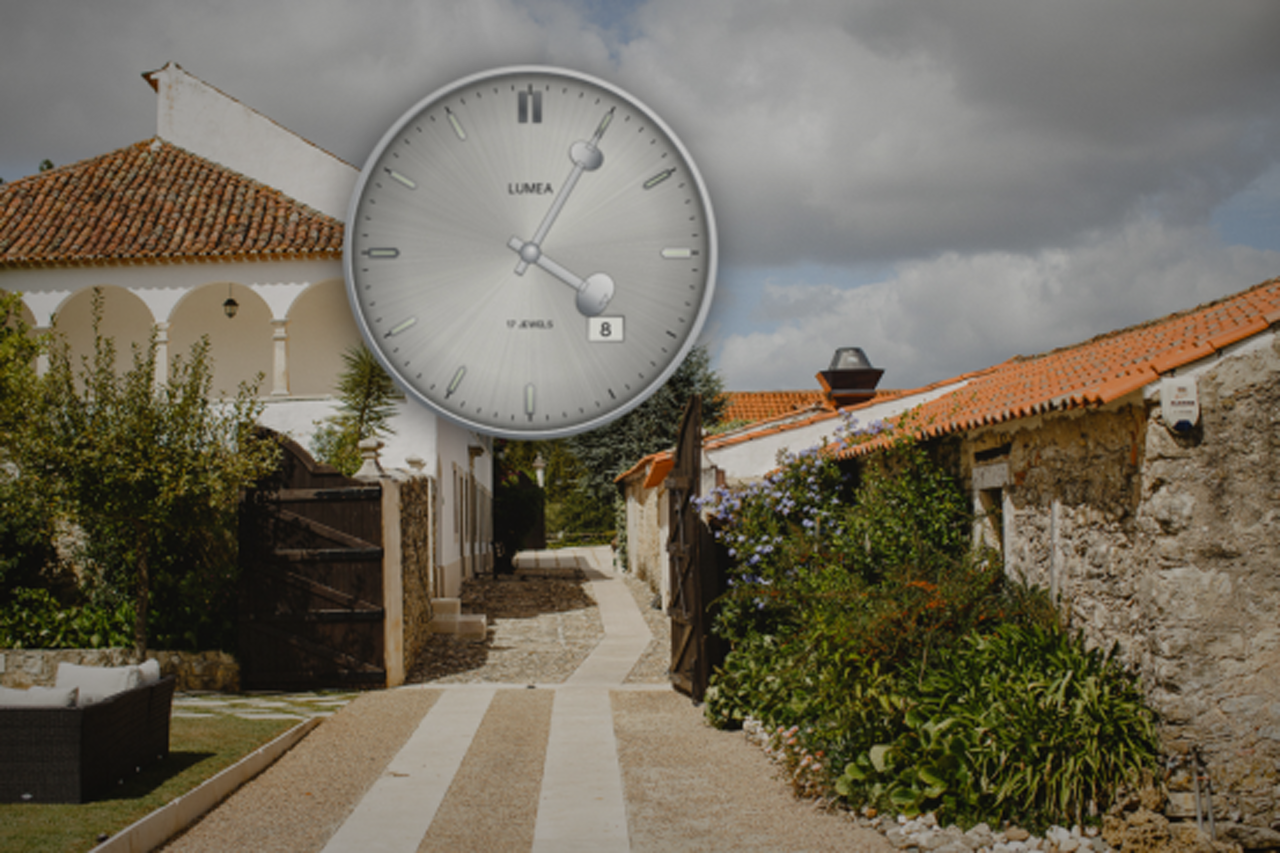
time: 4:05
